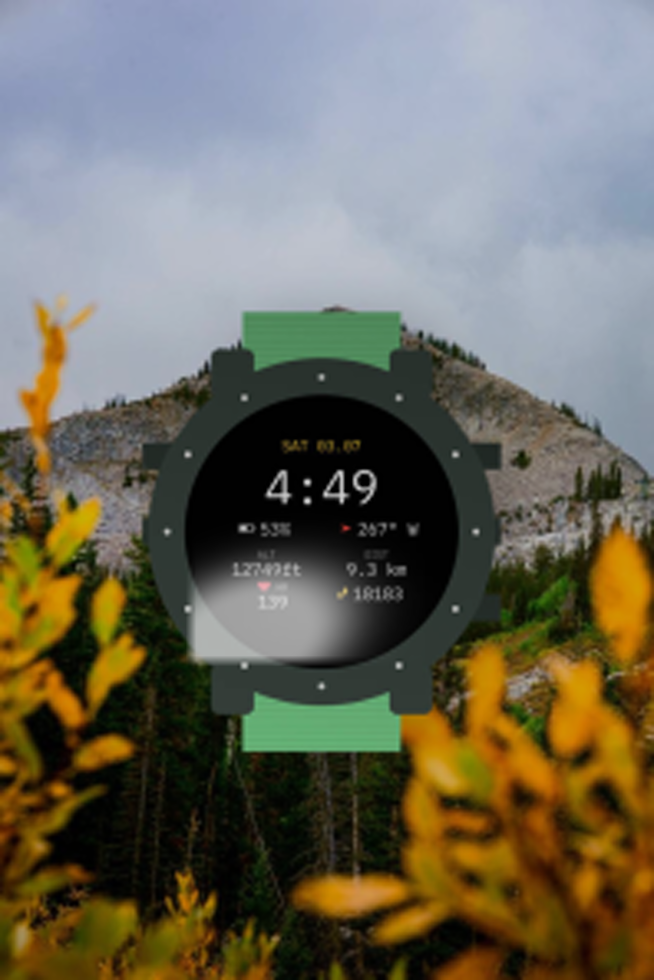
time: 4:49
